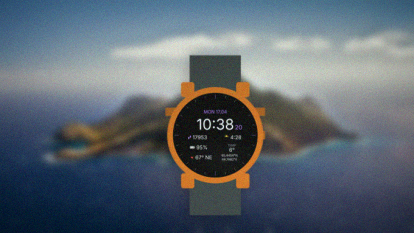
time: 10:38
